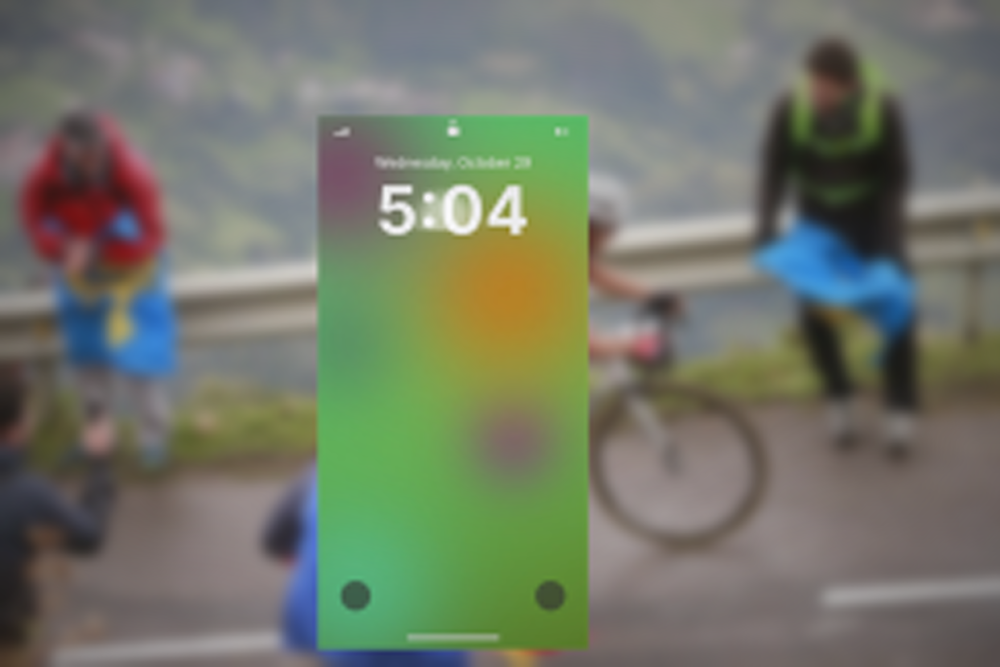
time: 5:04
